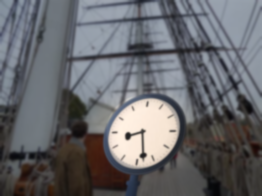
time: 8:28
